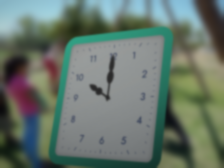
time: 10:00
